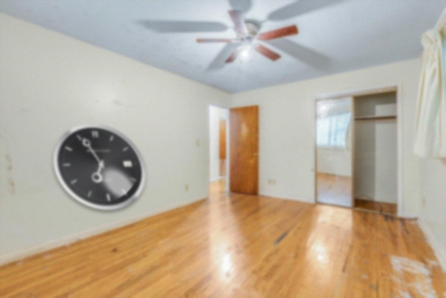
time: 6:56
